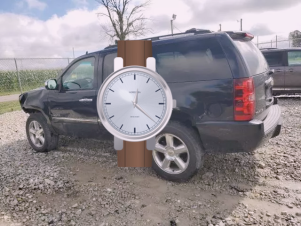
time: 12:22
